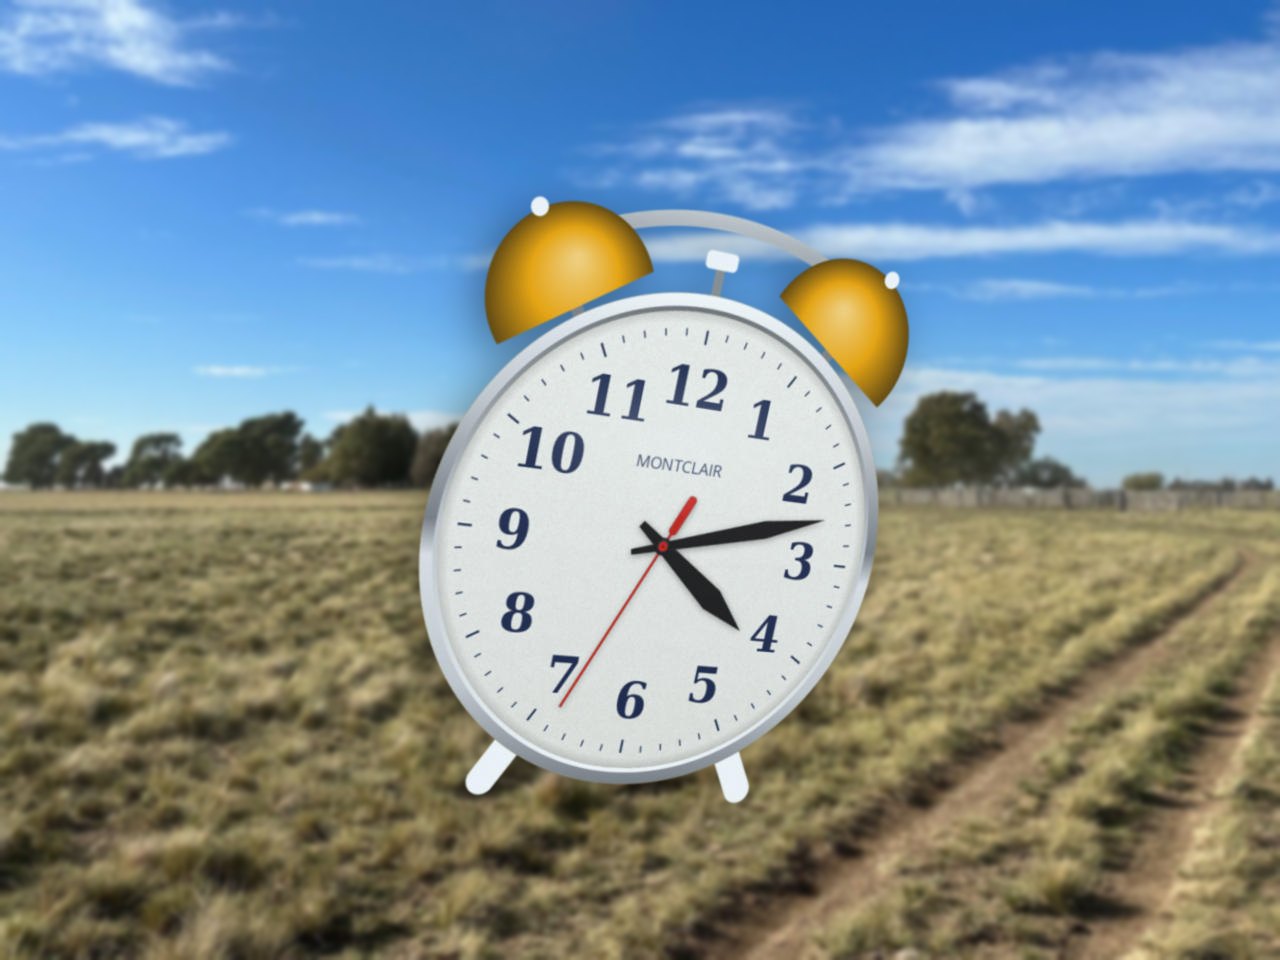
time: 4:12:34
